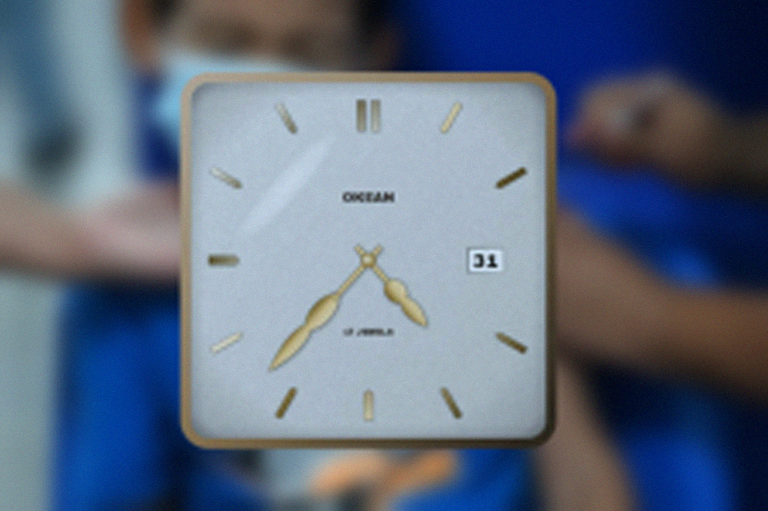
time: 4:37
